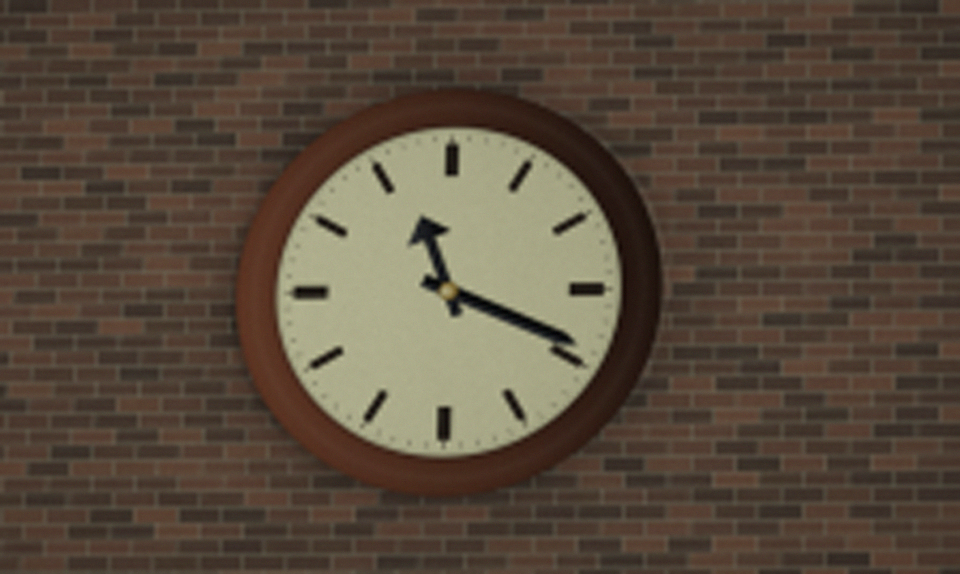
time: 11:19
